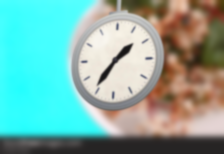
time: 1:36
